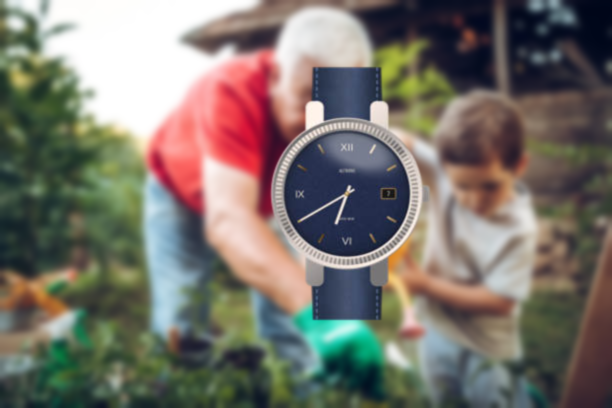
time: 6:40
